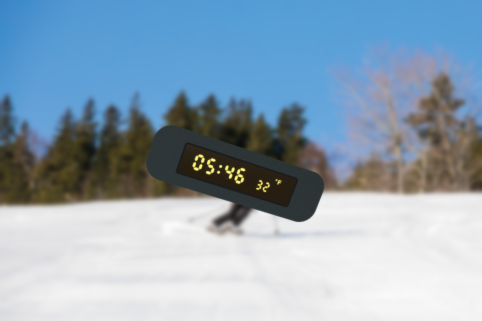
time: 5:46
